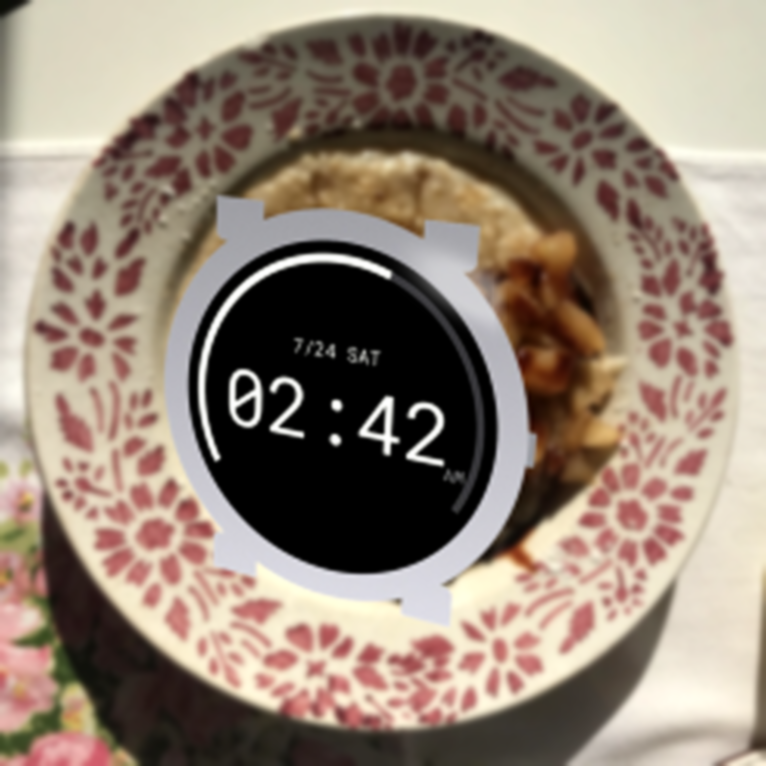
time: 2:42
